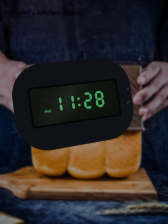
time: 11:28
